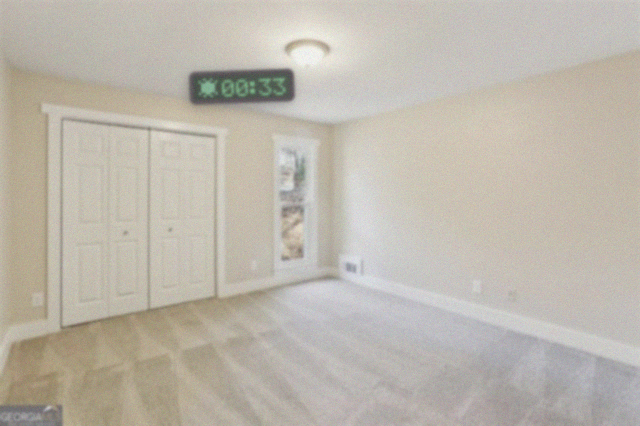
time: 0:33
